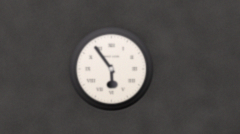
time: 5:54
